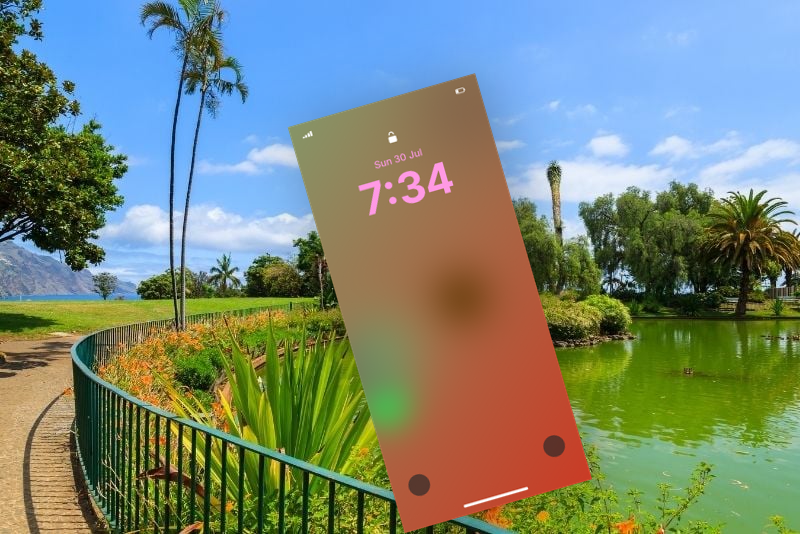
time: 7:34
